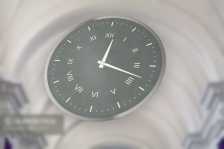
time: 12:18
